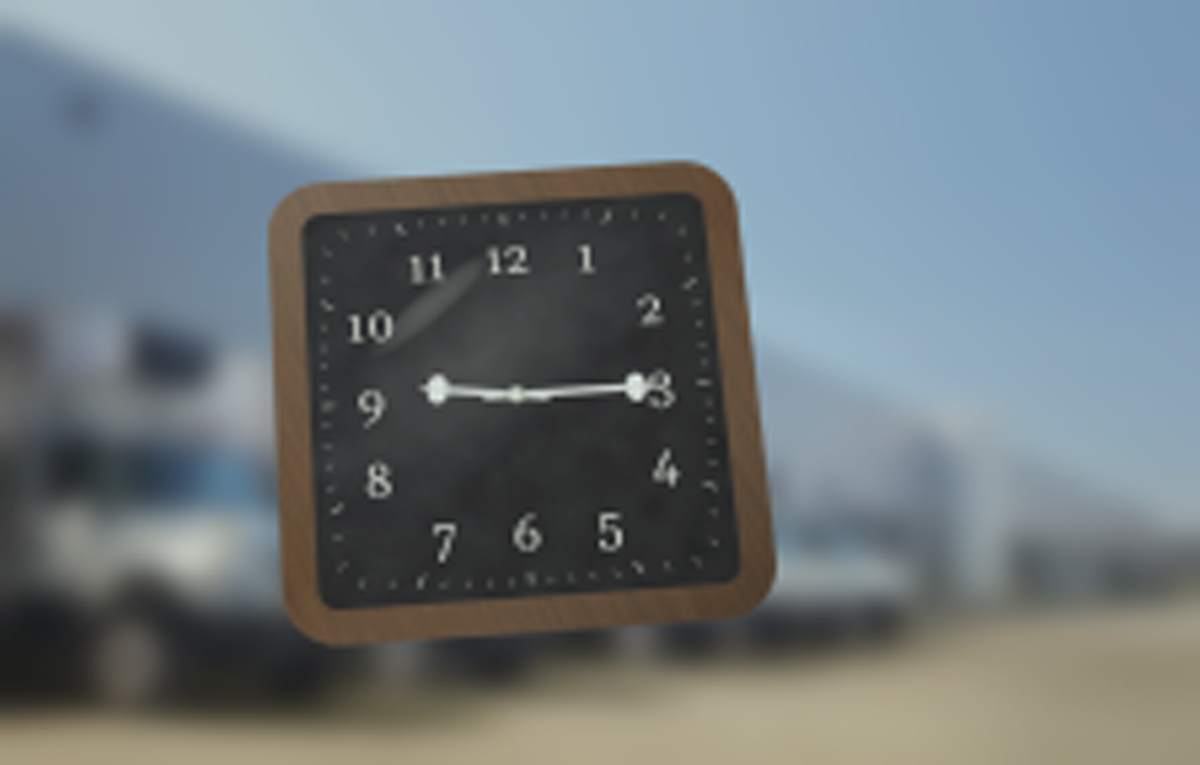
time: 9:15
